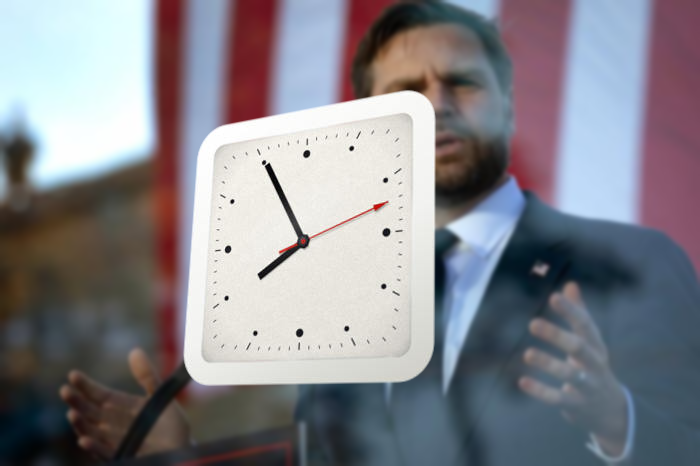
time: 7:55:12
